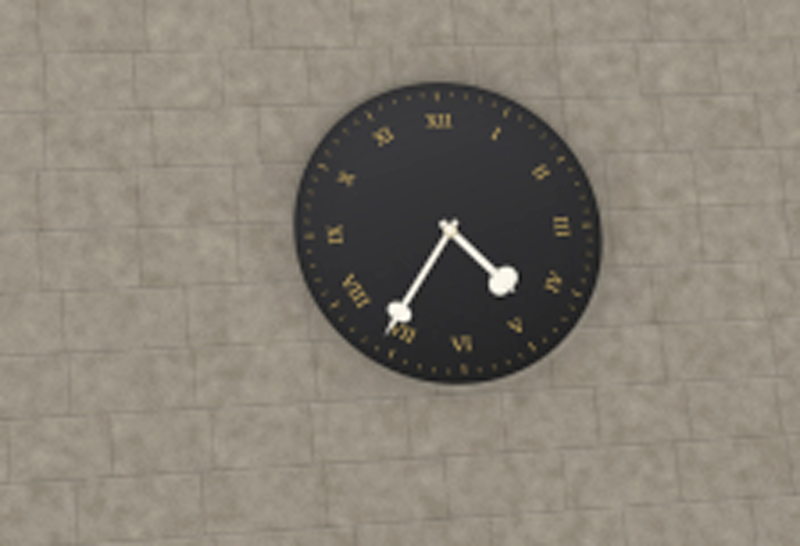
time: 4:36
